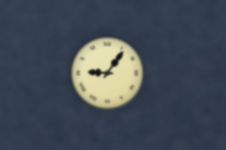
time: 9:06
